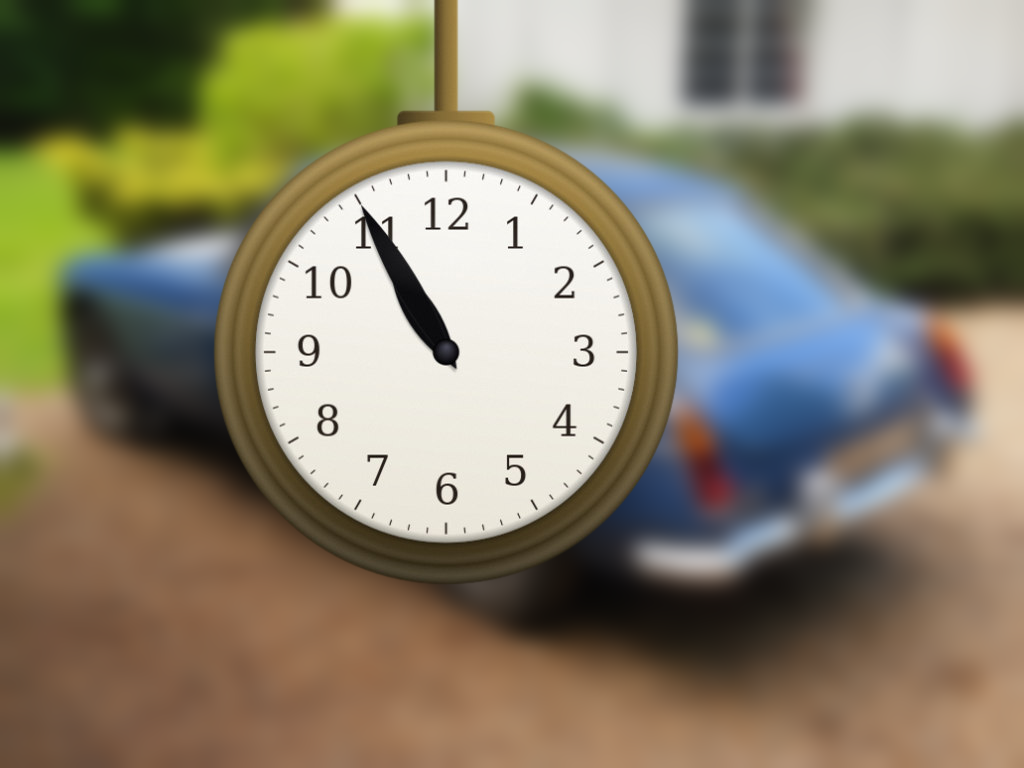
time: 10:55
